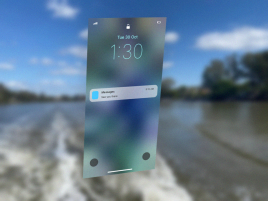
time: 1:30
